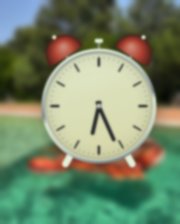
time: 6:26
